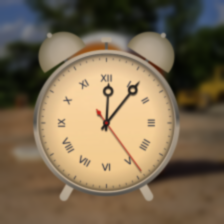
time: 12:06:24
